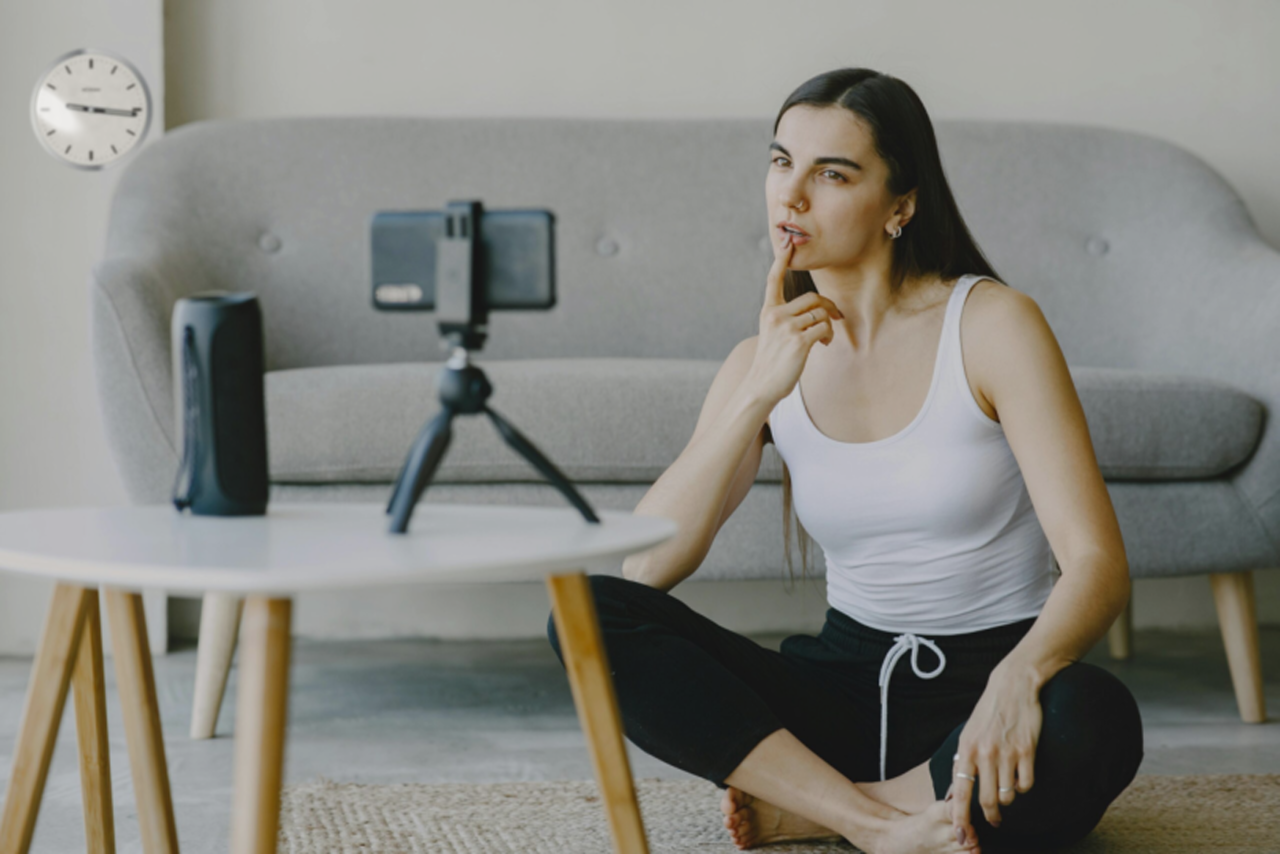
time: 9:16
